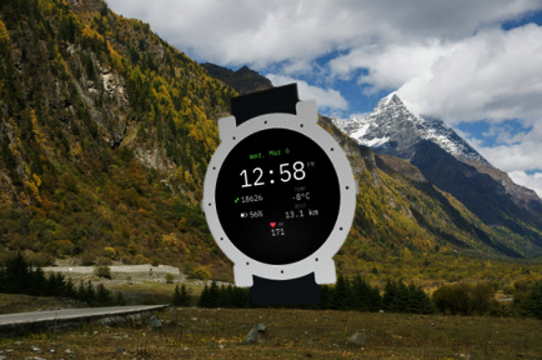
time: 12:58
